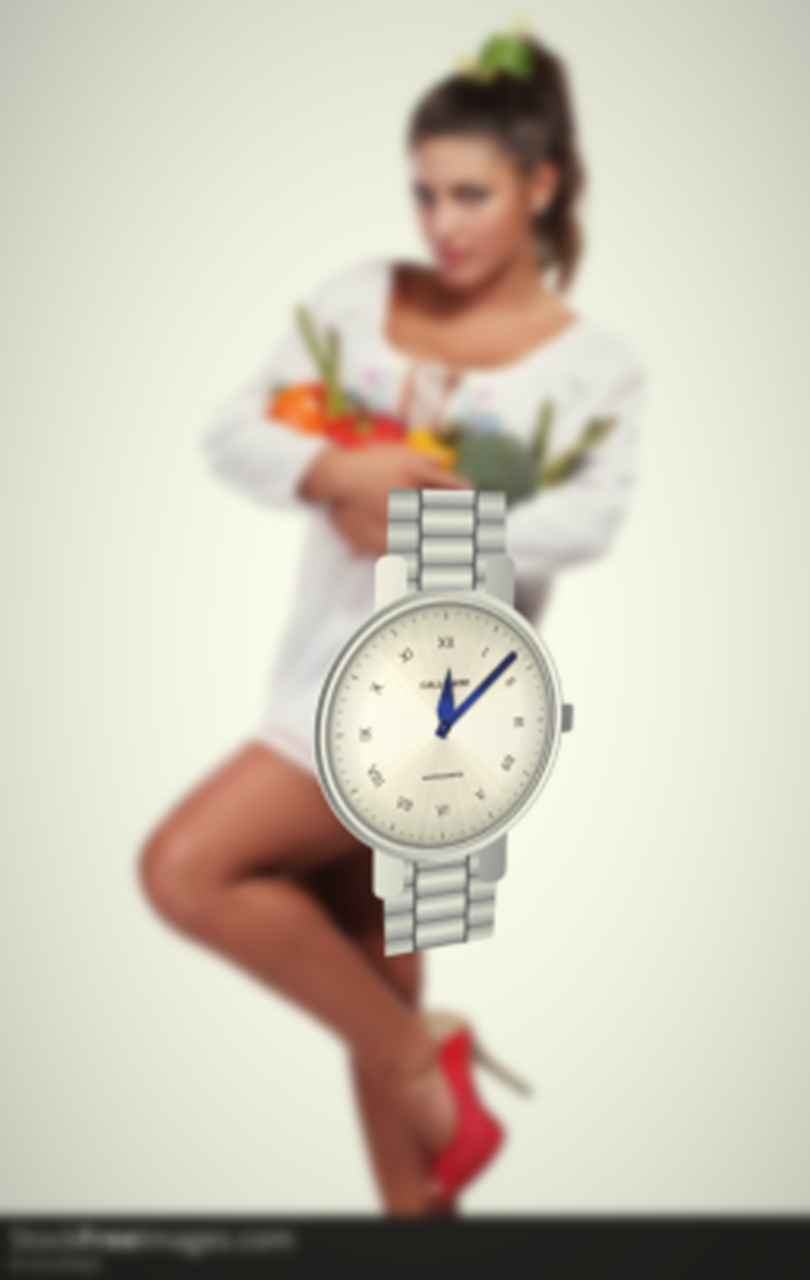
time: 12:08
